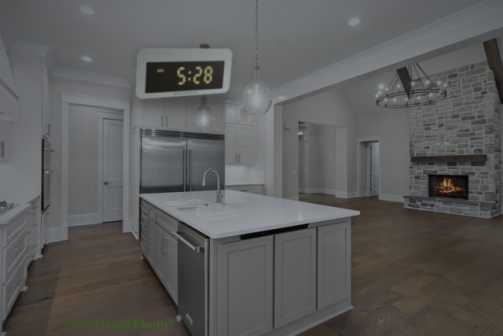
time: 5:28
